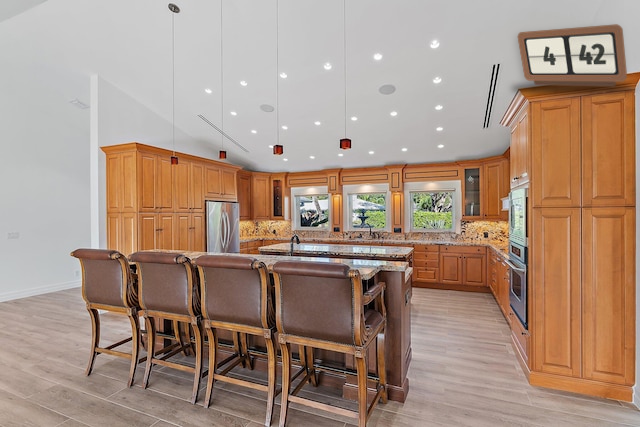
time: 4:42
